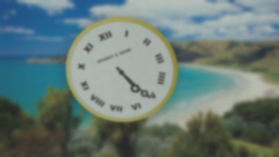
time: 5:26
